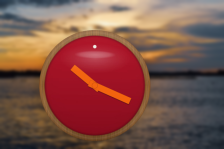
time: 10:19
